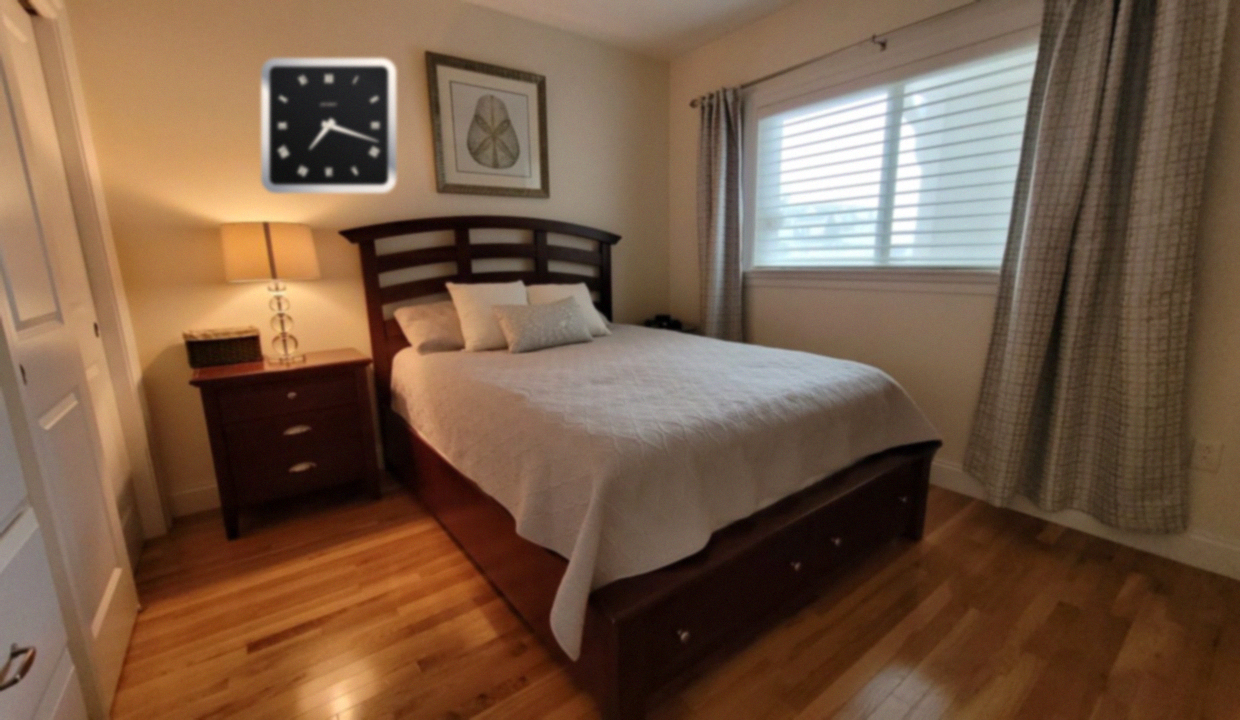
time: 7:18
